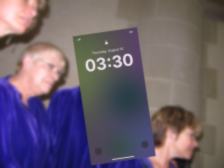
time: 3:30
